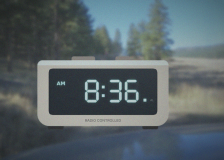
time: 8:36
